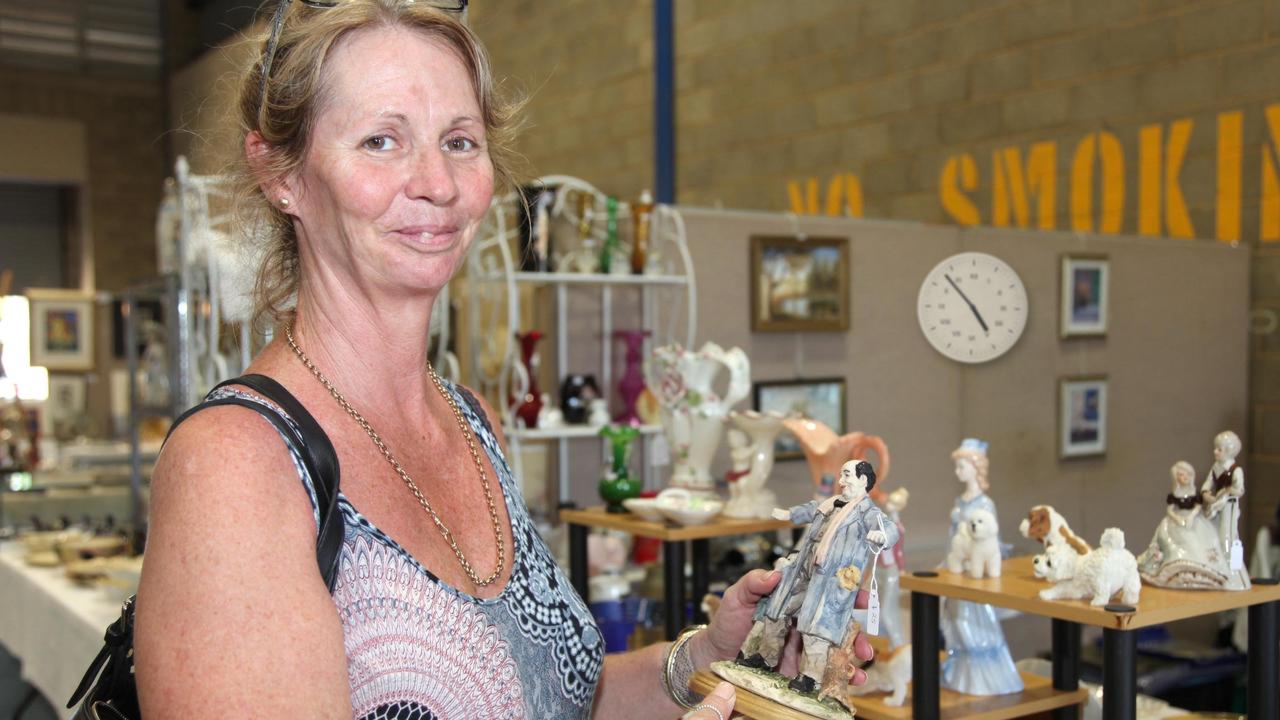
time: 4:53
